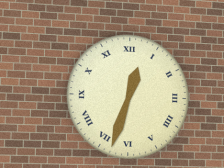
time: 12:33
